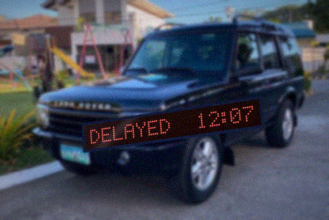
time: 12:07
